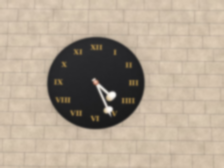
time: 4:26
